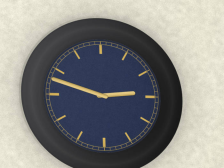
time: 2:48
